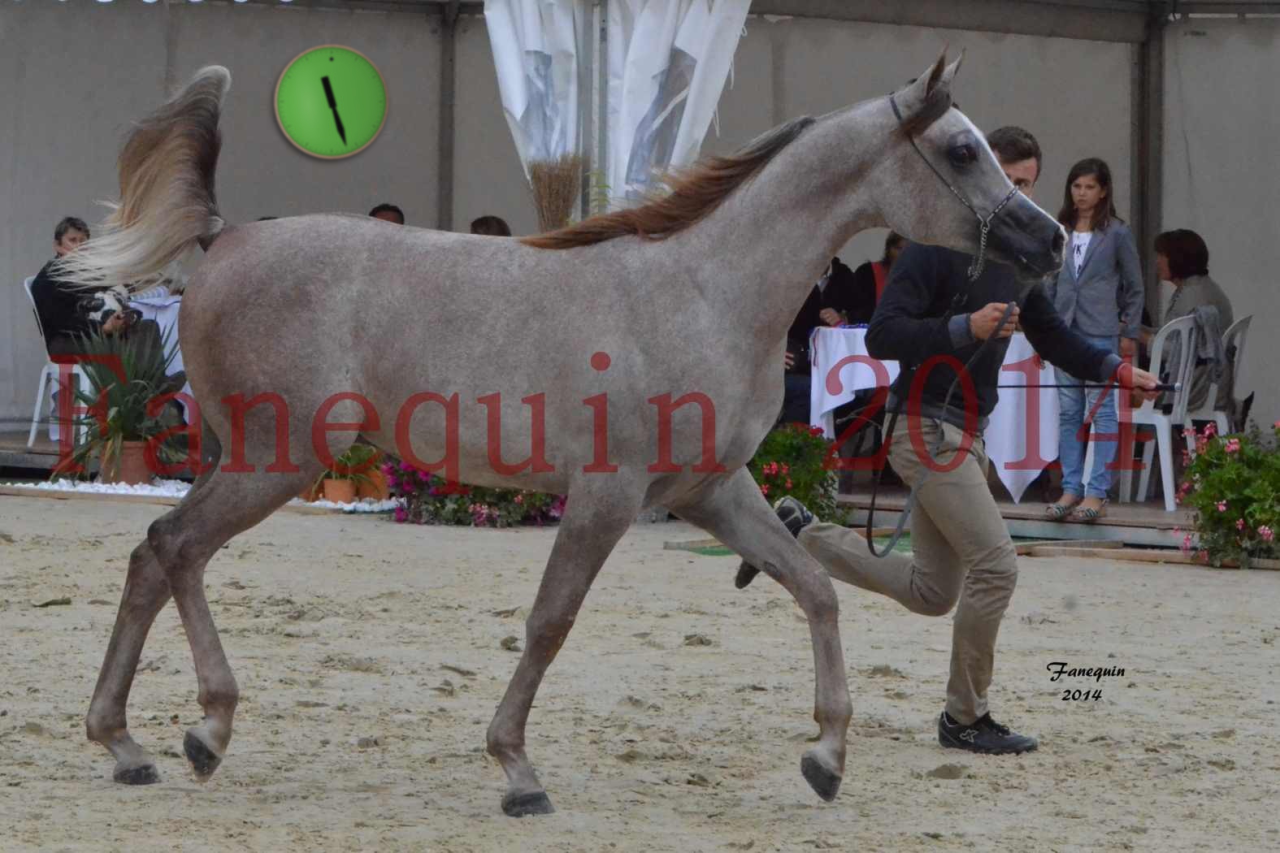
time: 11:27
